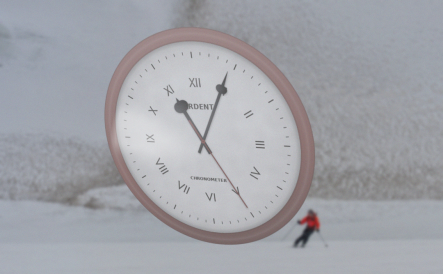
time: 11:04:25
